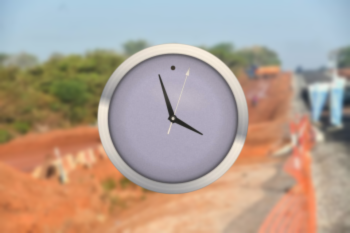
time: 3:57:03
